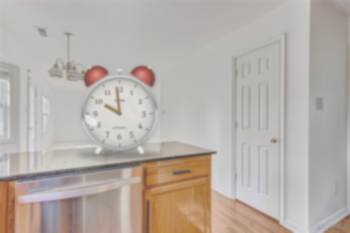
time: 9:59
